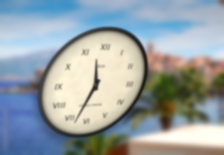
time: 11:33
